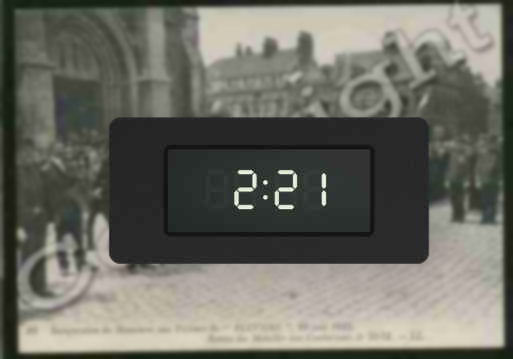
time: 2:21
